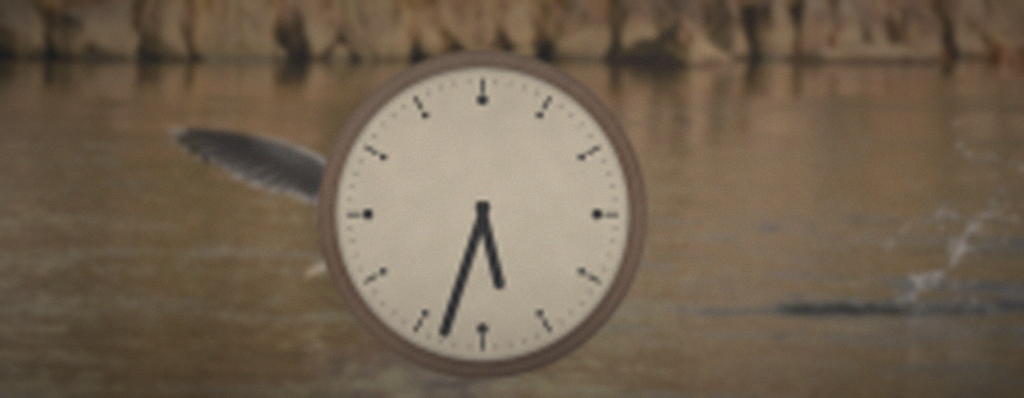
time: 5:33
